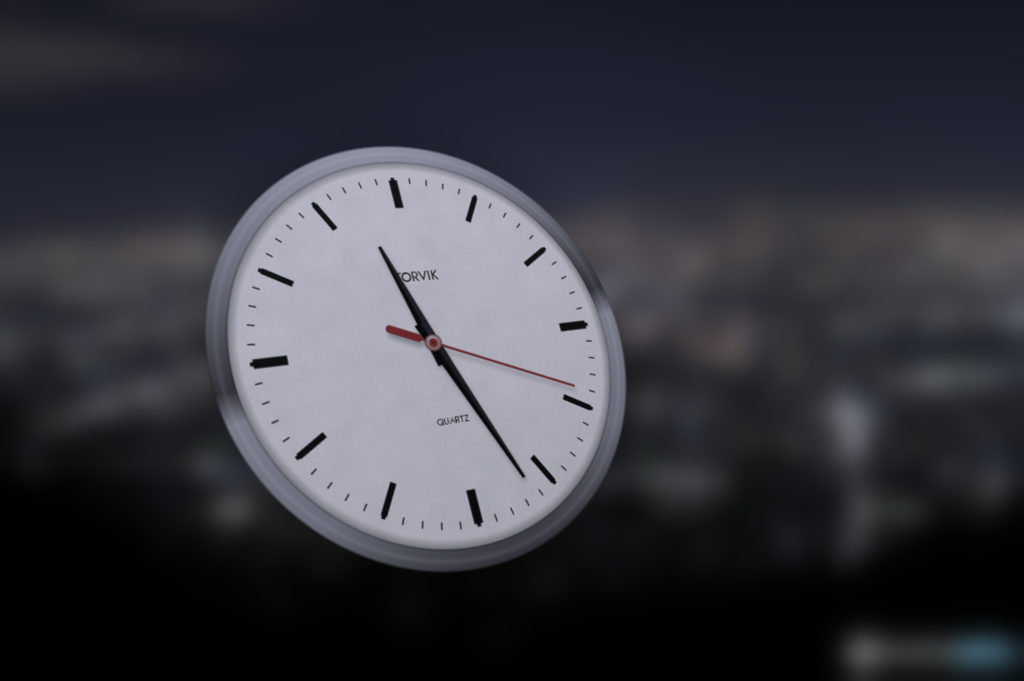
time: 11:26:19
